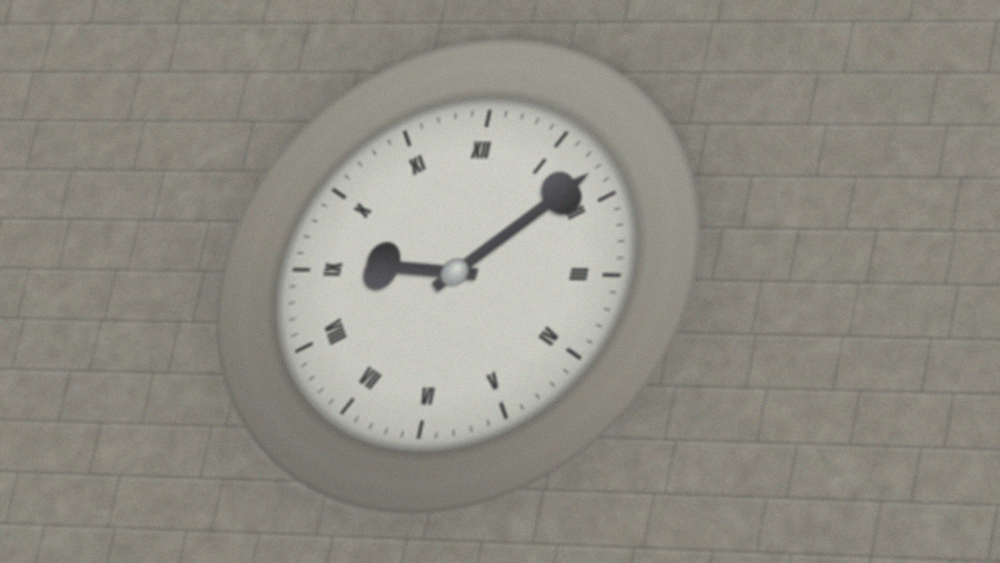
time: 9:08
